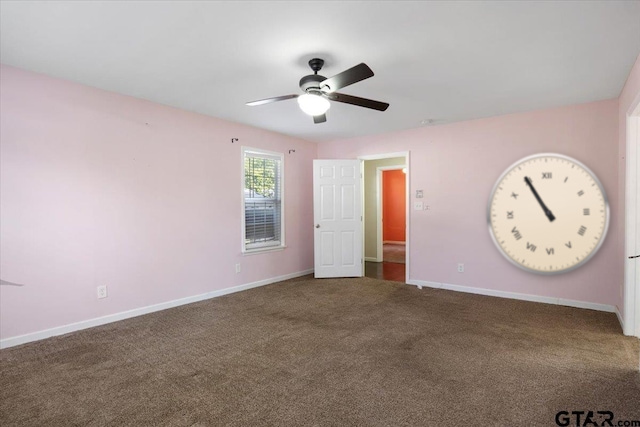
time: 10:55
